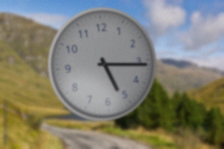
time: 5:16
